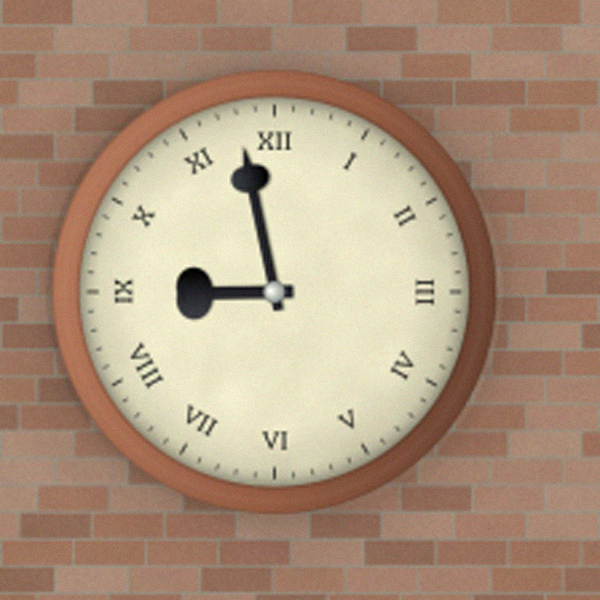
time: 8:58
